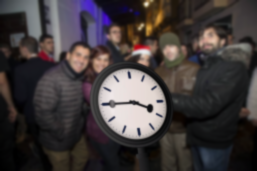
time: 3:45
